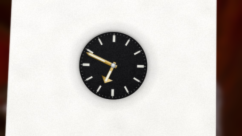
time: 6:49
